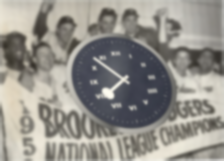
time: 7:53
